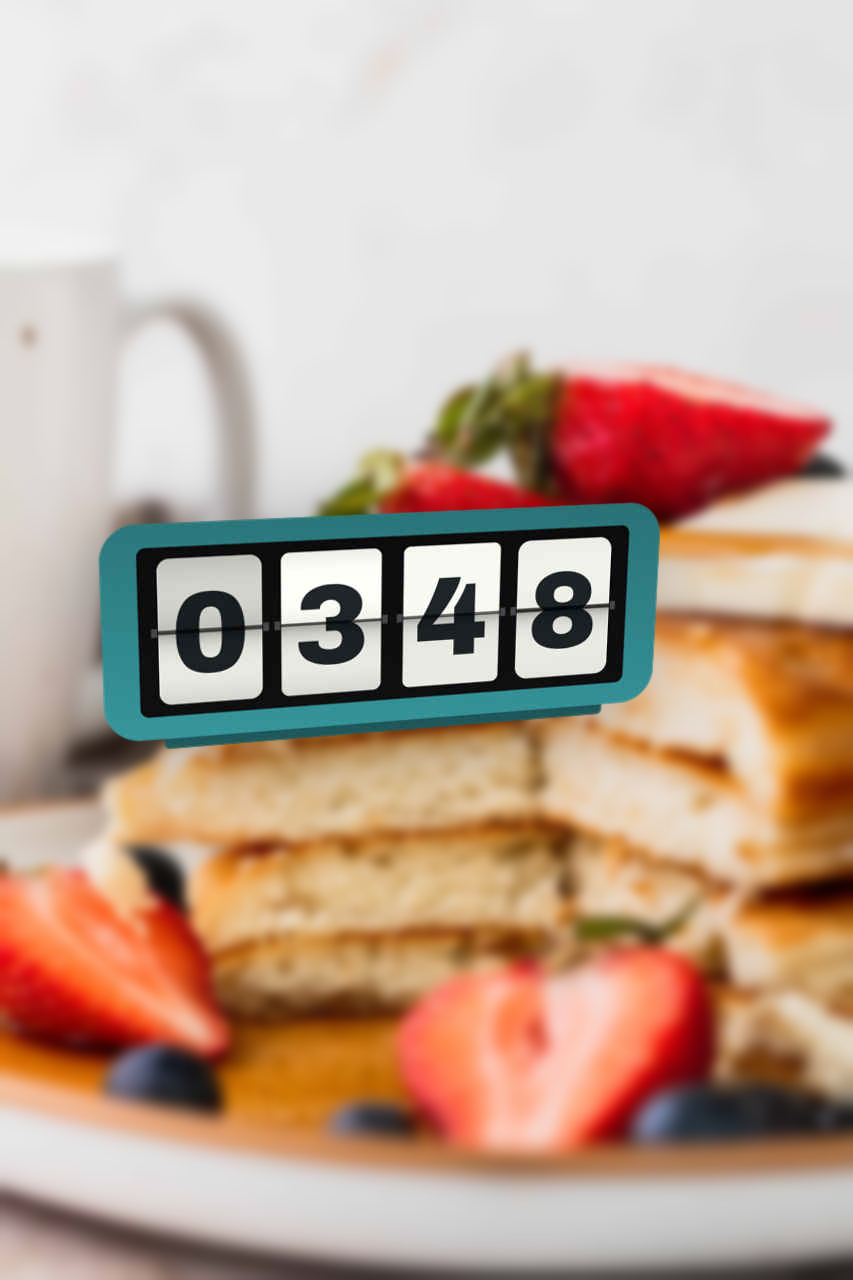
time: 3:48
